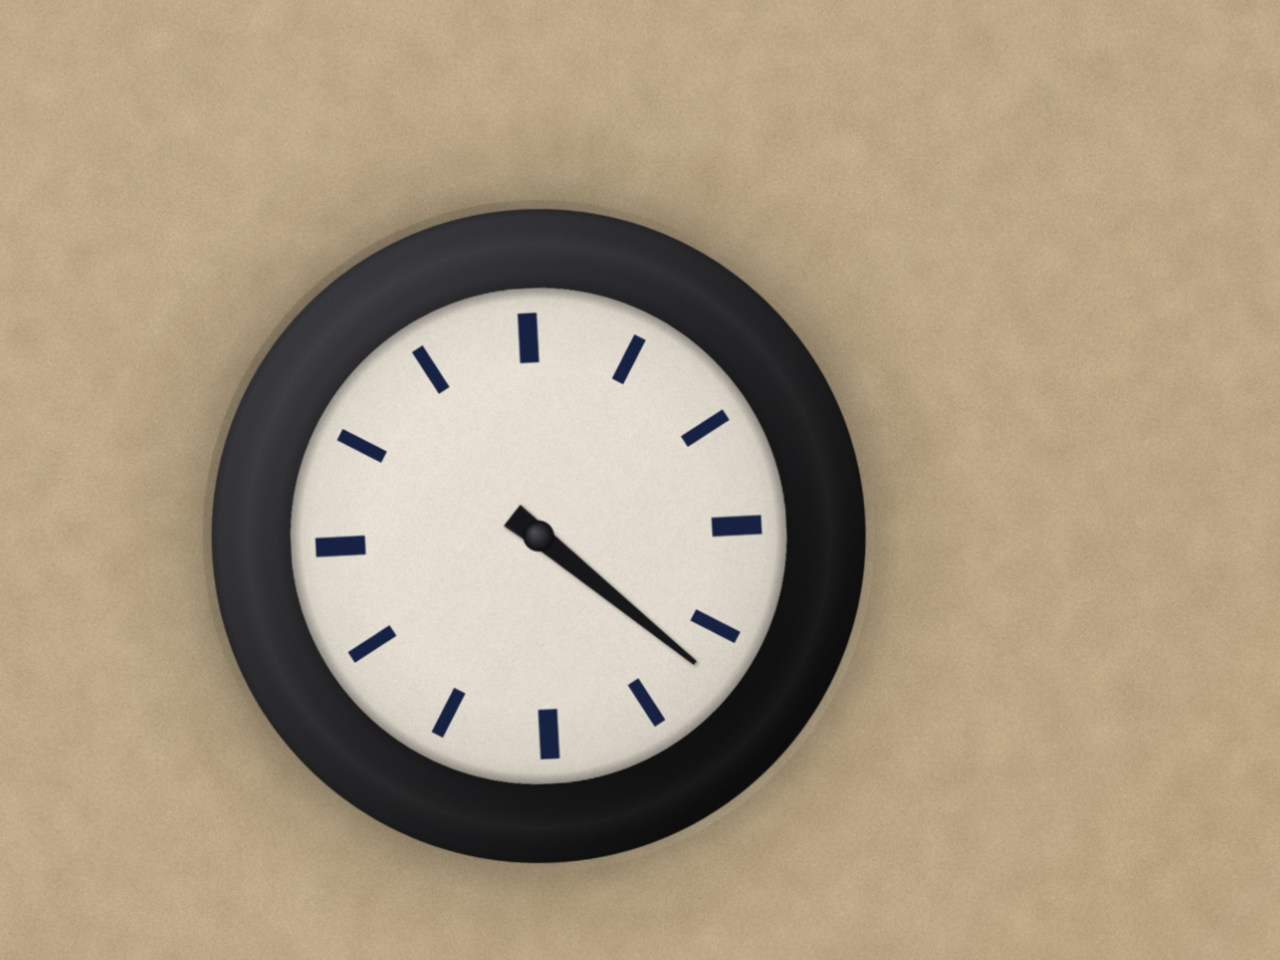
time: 4:22
